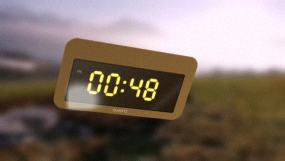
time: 0:48
